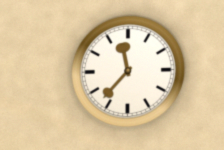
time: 11:37
